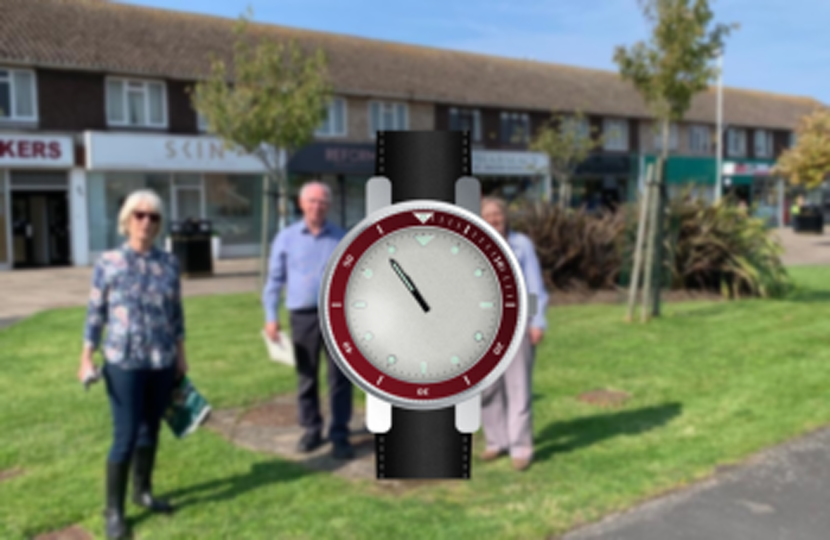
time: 10:54
